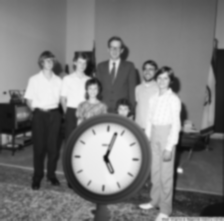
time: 5:03
